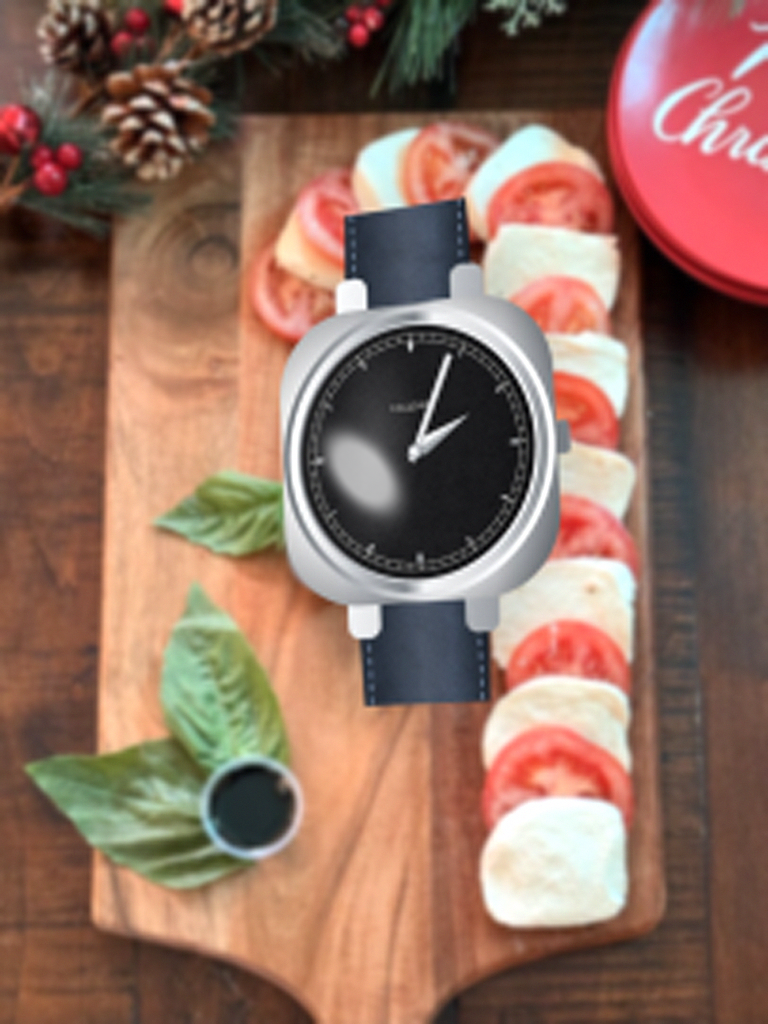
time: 2:04
